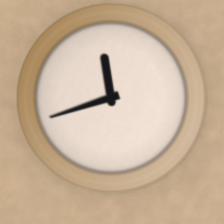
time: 11:42
